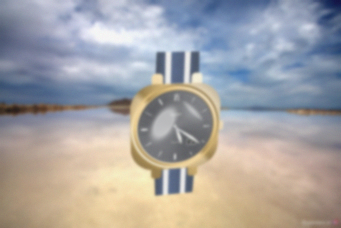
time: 5:21
